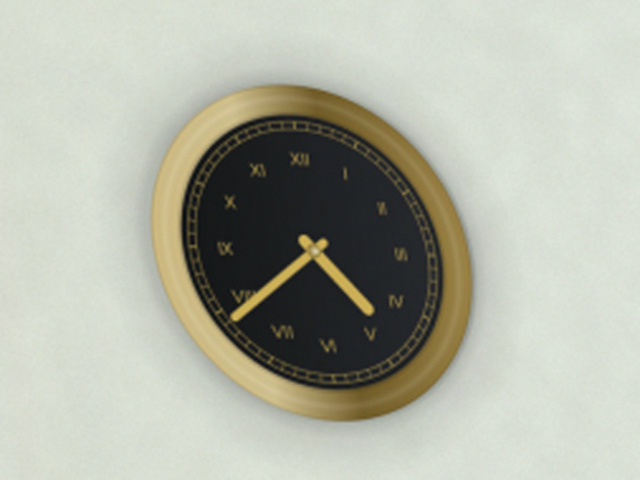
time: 4:39
